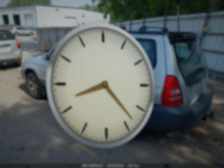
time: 8:23
